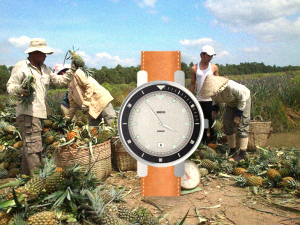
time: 3:54
